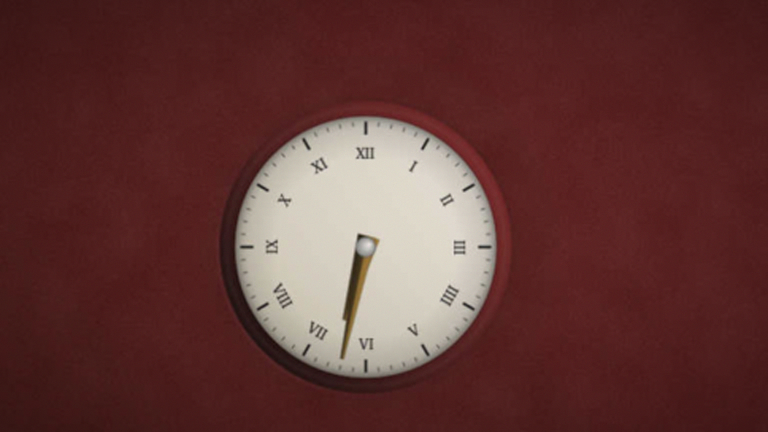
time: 6:32
